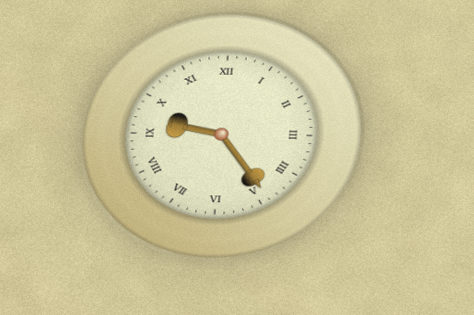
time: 9:24
